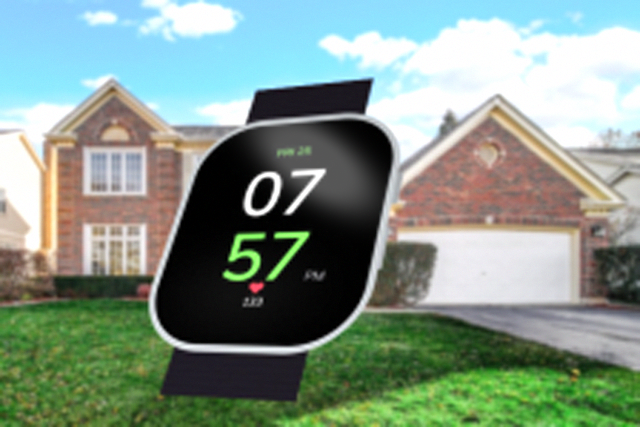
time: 7:57
